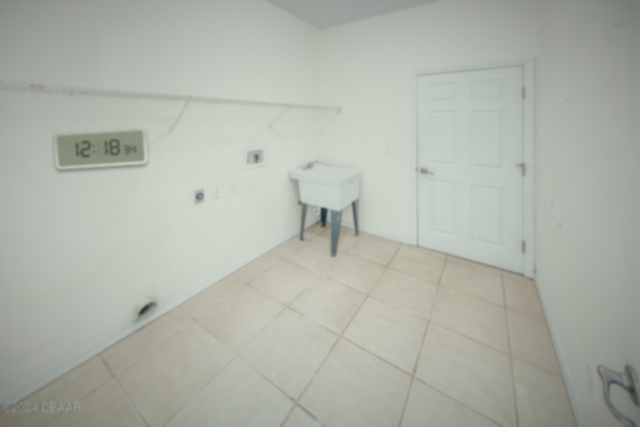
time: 12:18
